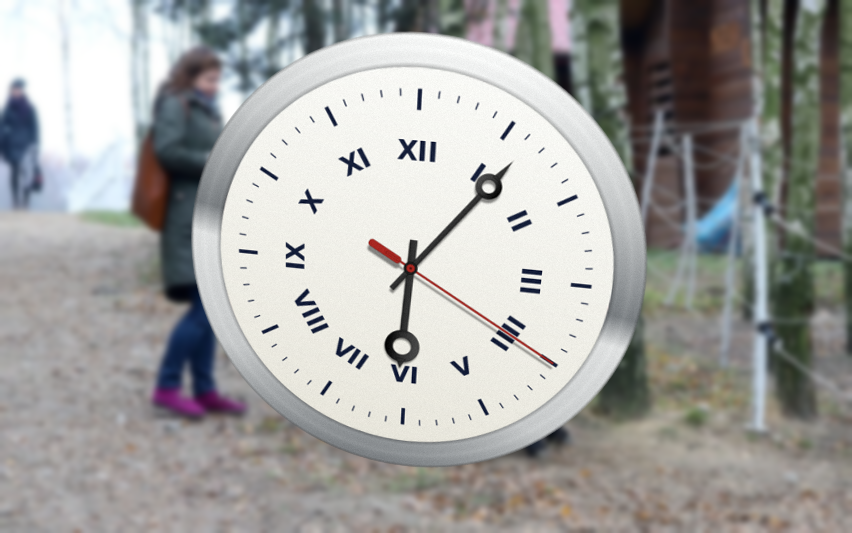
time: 6:06:20
